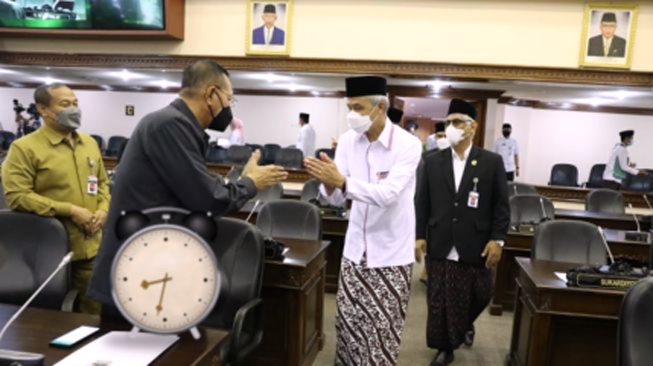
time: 8:32
